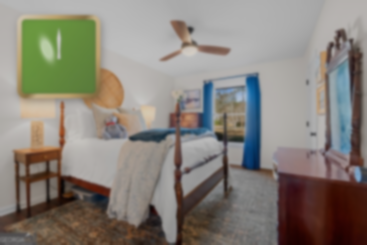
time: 12:00
